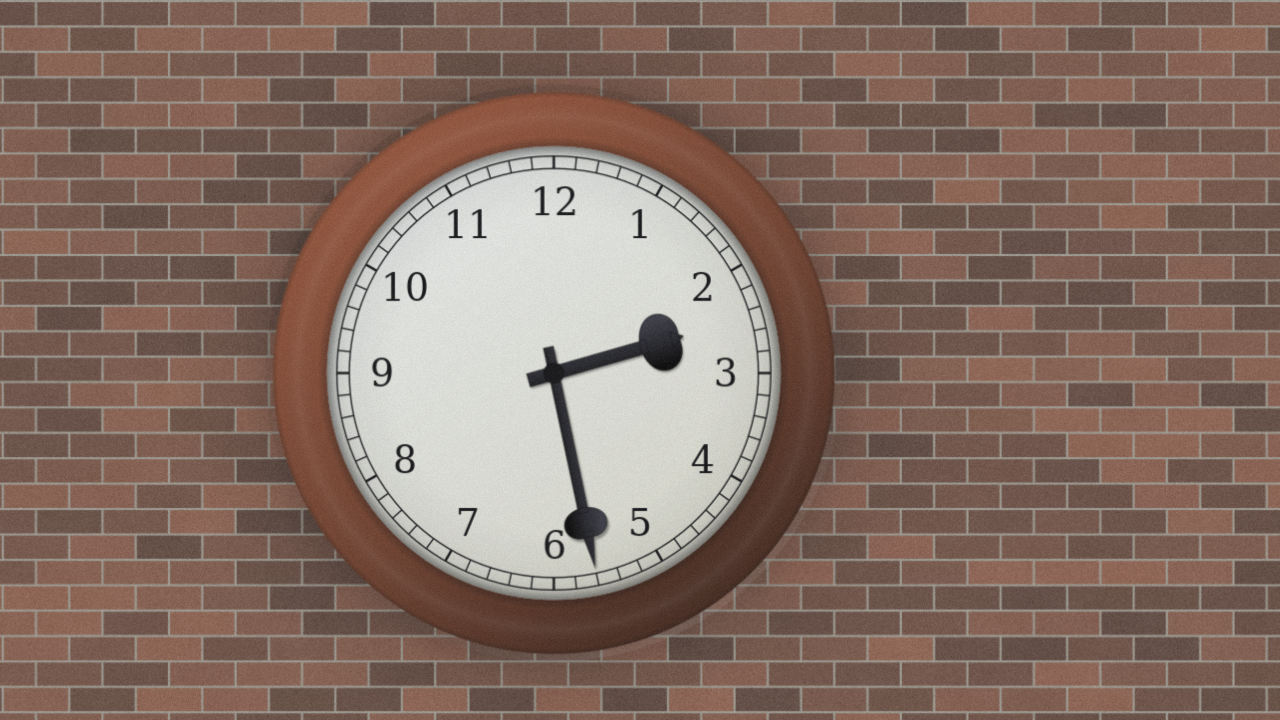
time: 2:28
